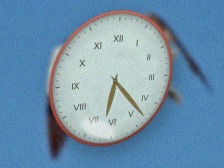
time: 6:23
